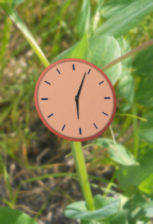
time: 6:04
